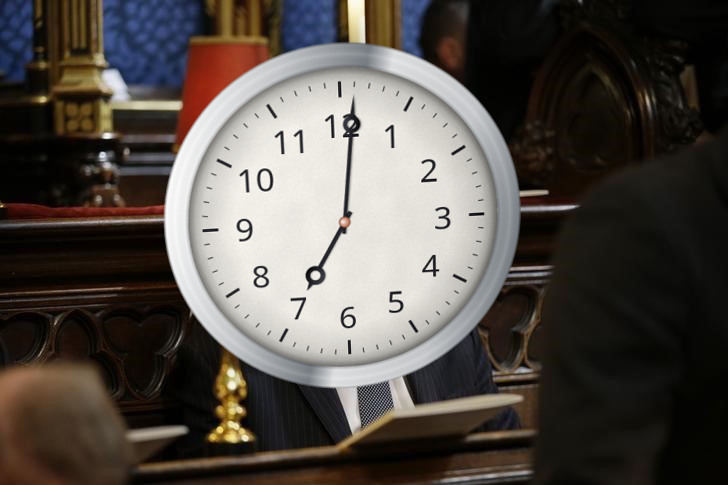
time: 7:01
